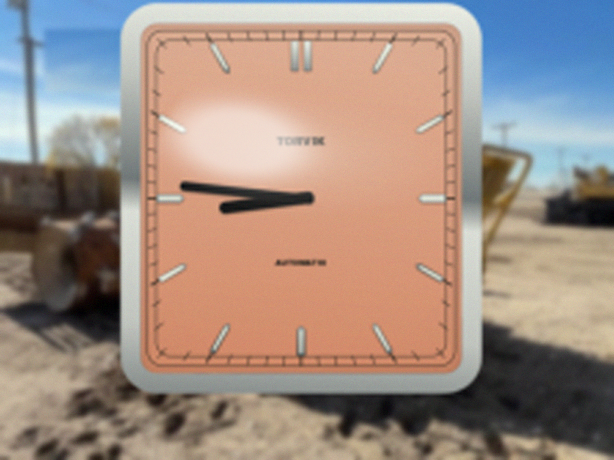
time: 8:46
